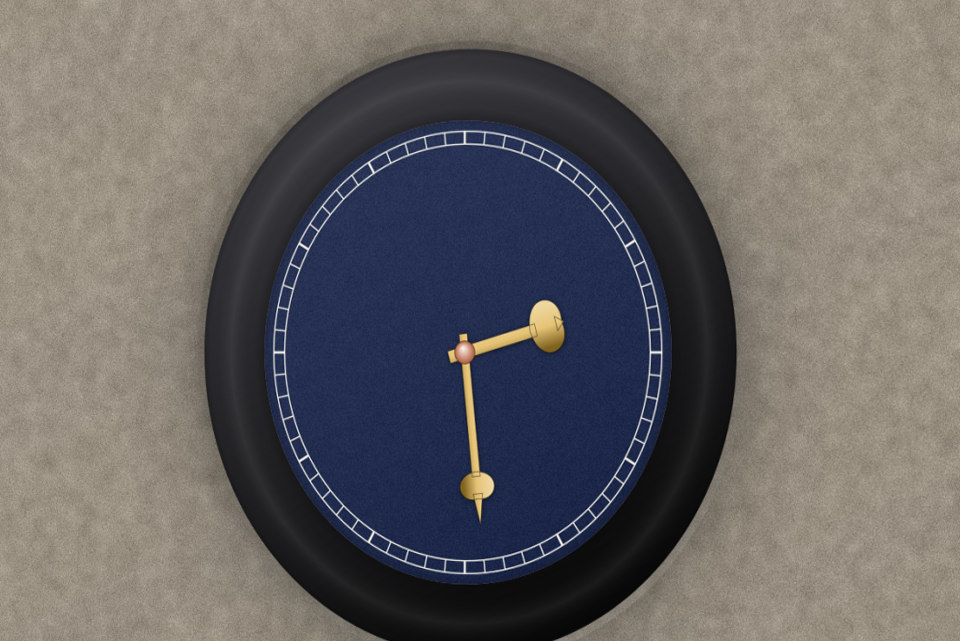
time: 2:29
